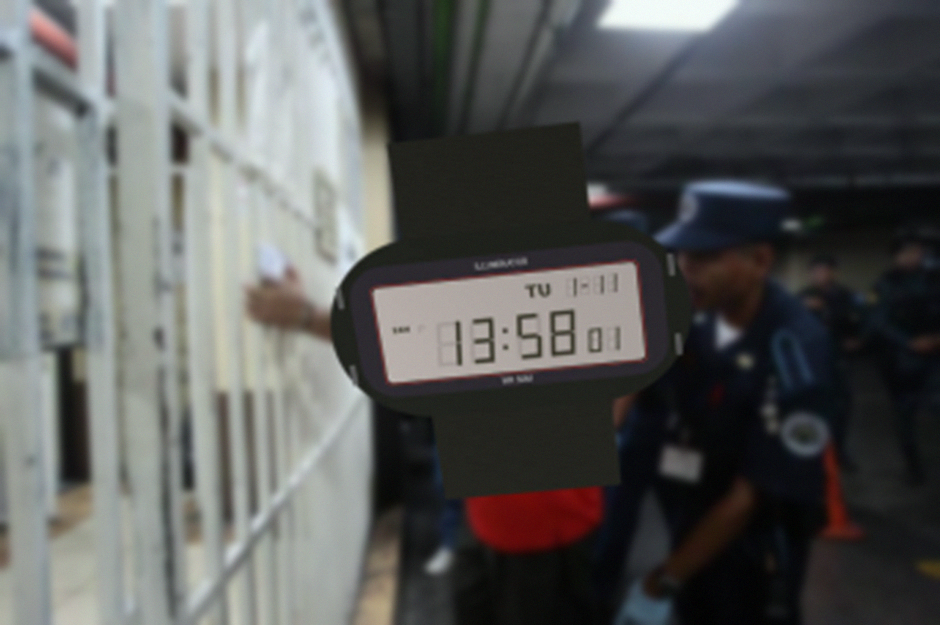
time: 13:58:01
